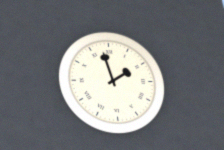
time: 1:58
